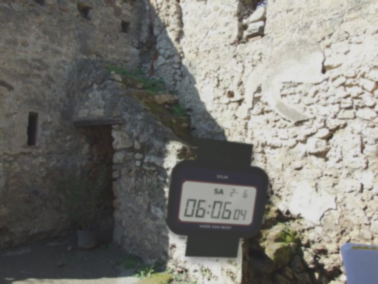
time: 6:06:04
